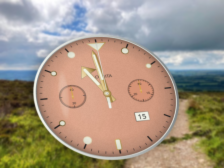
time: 10:59
